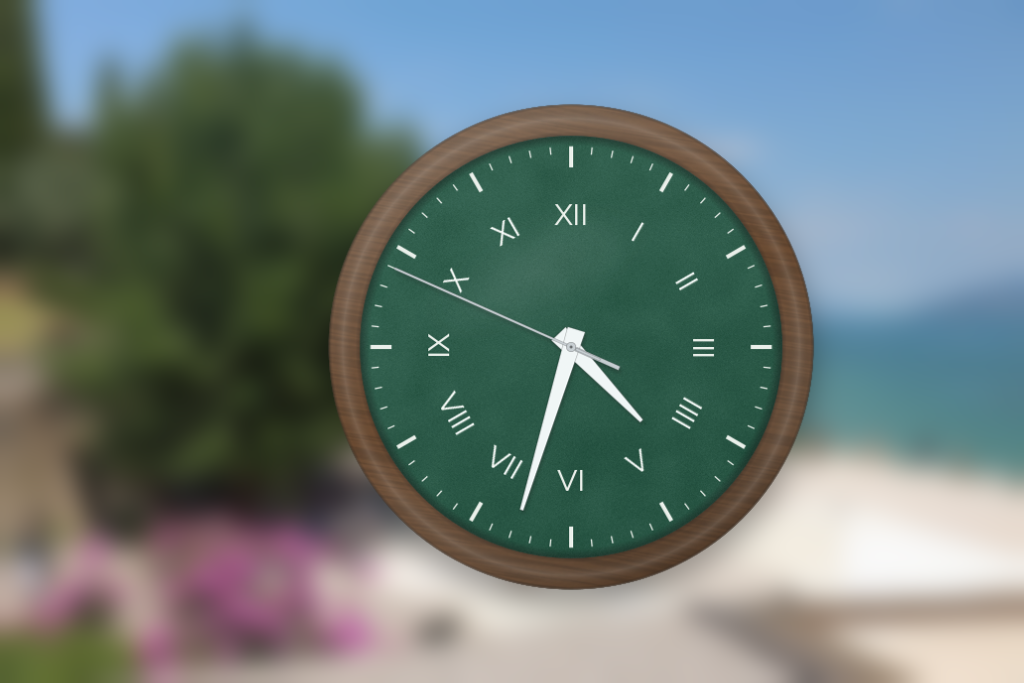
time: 4:32:49
